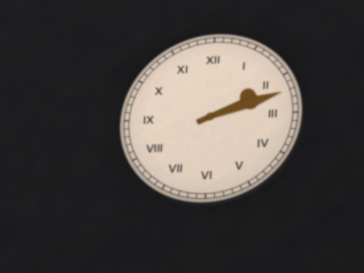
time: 2:12
